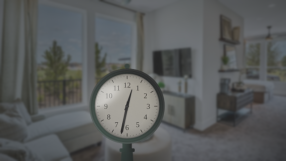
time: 12:32
